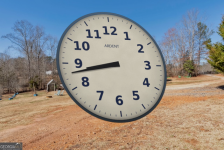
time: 8:43
